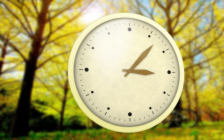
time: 3:07
